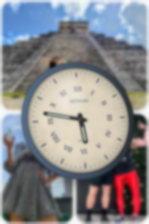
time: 5:47
